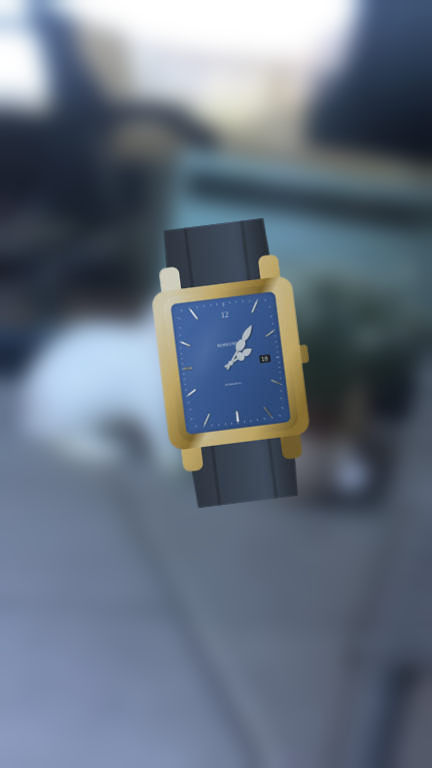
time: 2:06
